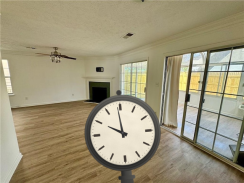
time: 9:59
